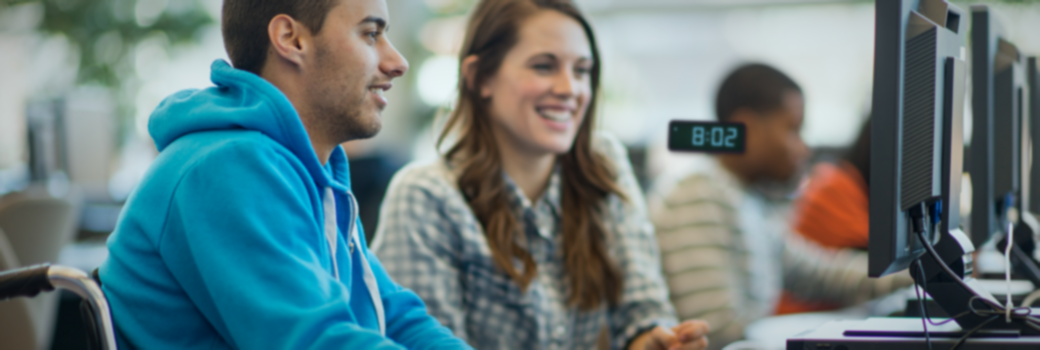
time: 8:02
